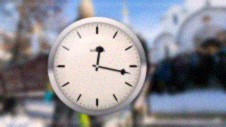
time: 12:17
